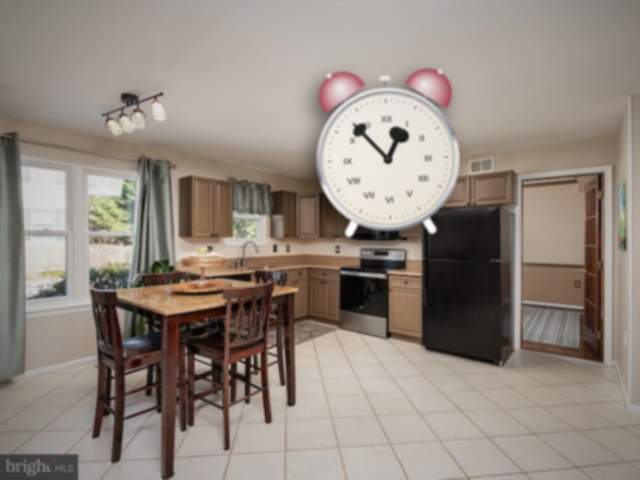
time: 12:53
